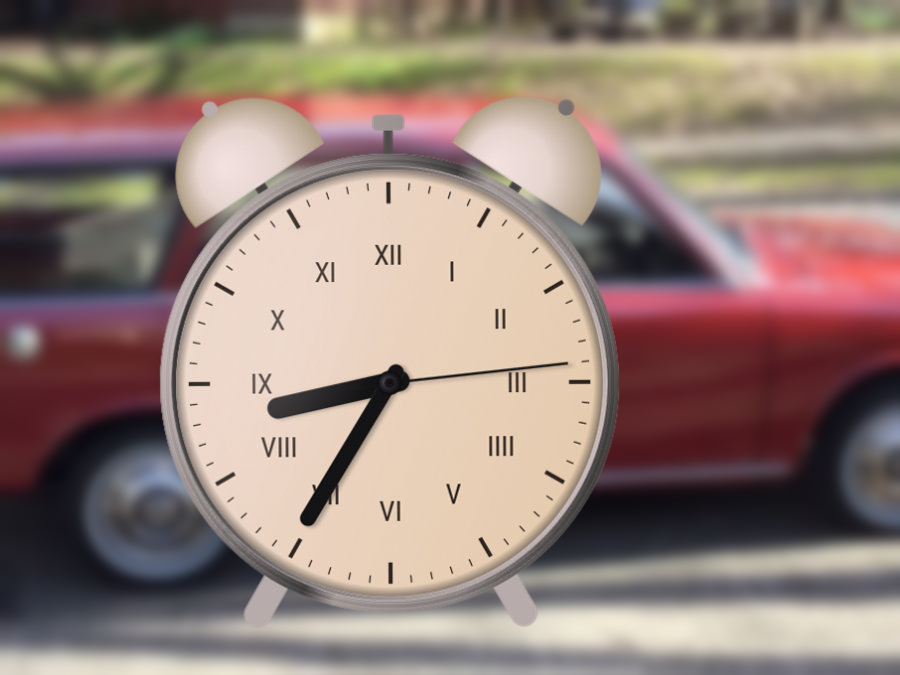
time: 8:35:14
